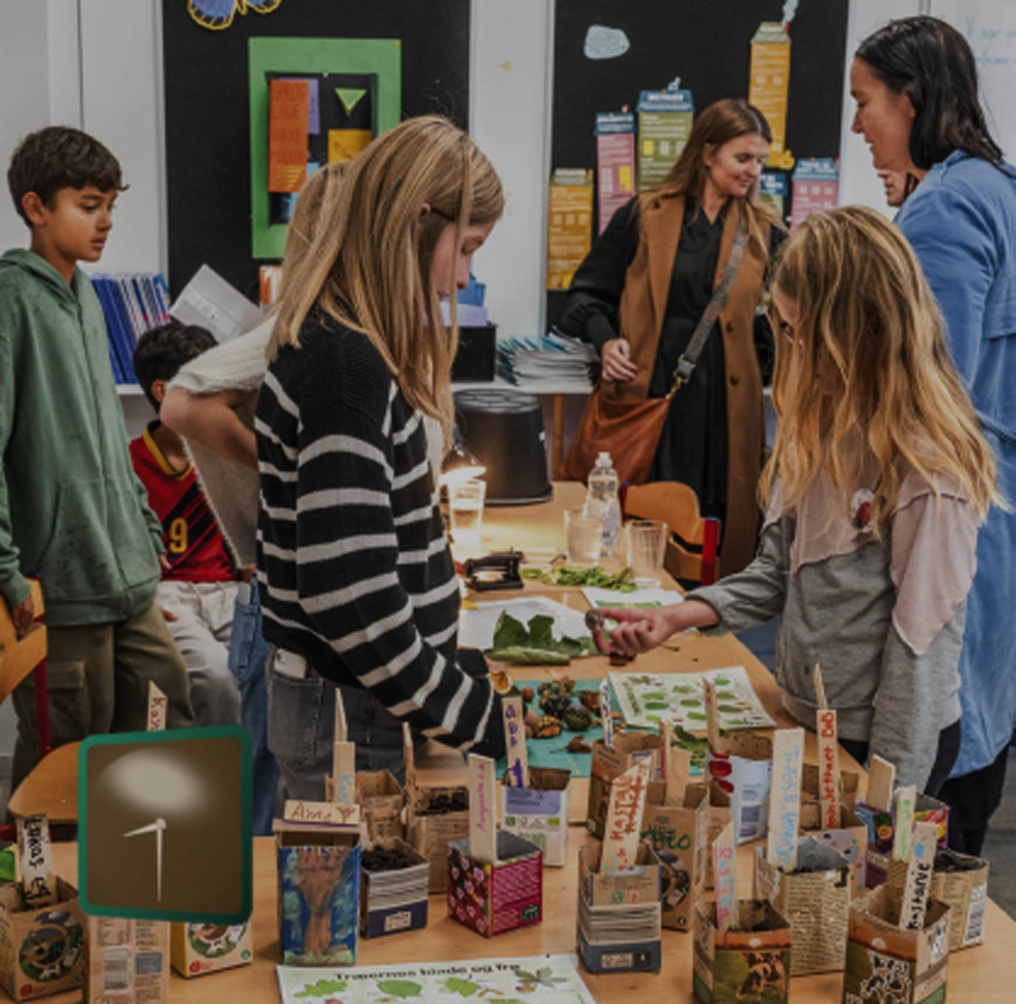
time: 8:30
